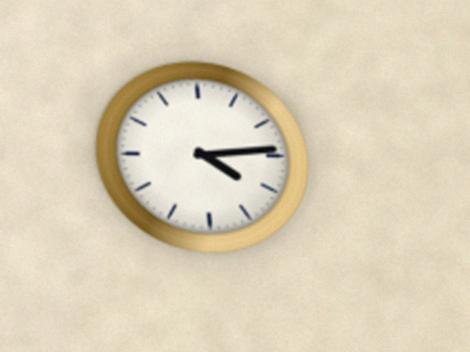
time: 4:14
